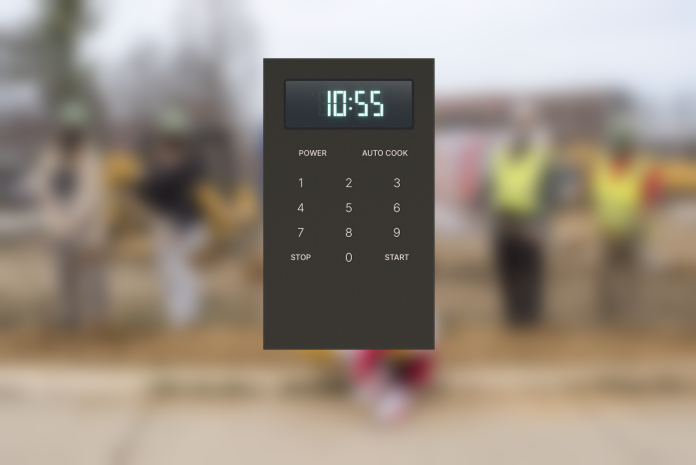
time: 10:55
